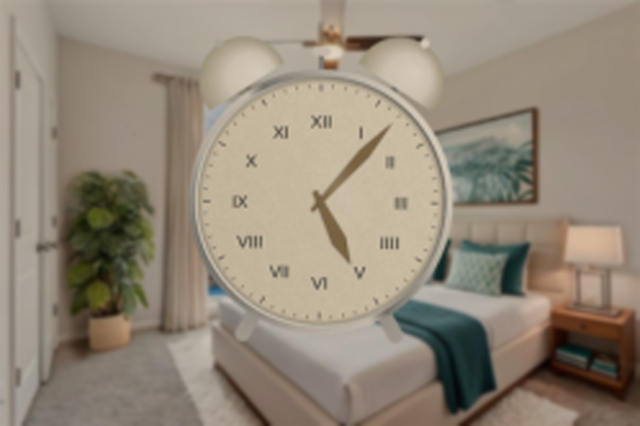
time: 5:07
